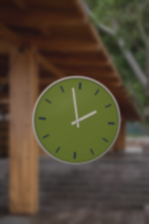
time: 1:58
